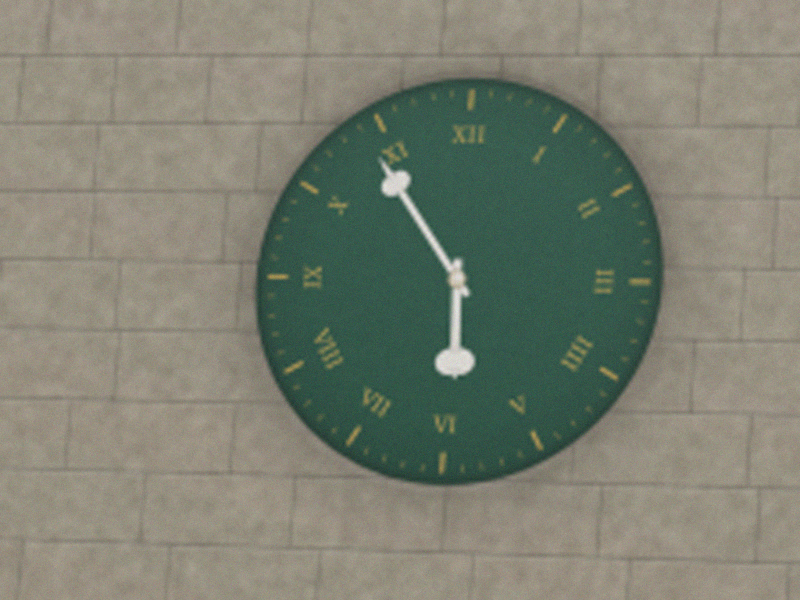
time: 5:54
